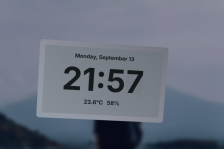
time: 21:57
